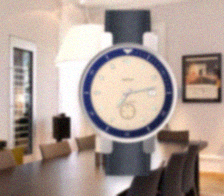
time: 7:13
